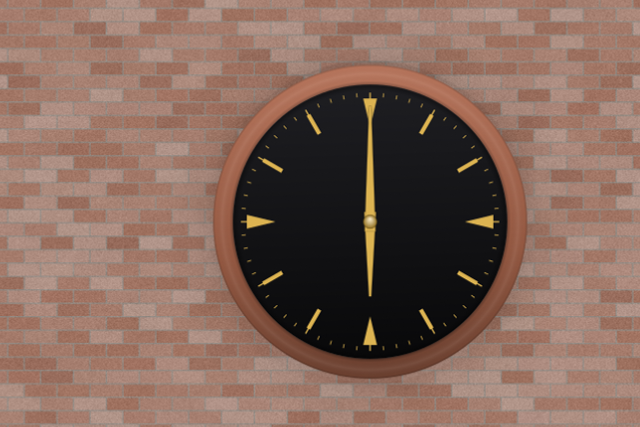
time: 6:00
